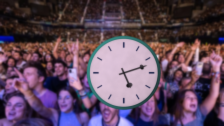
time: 5:12
